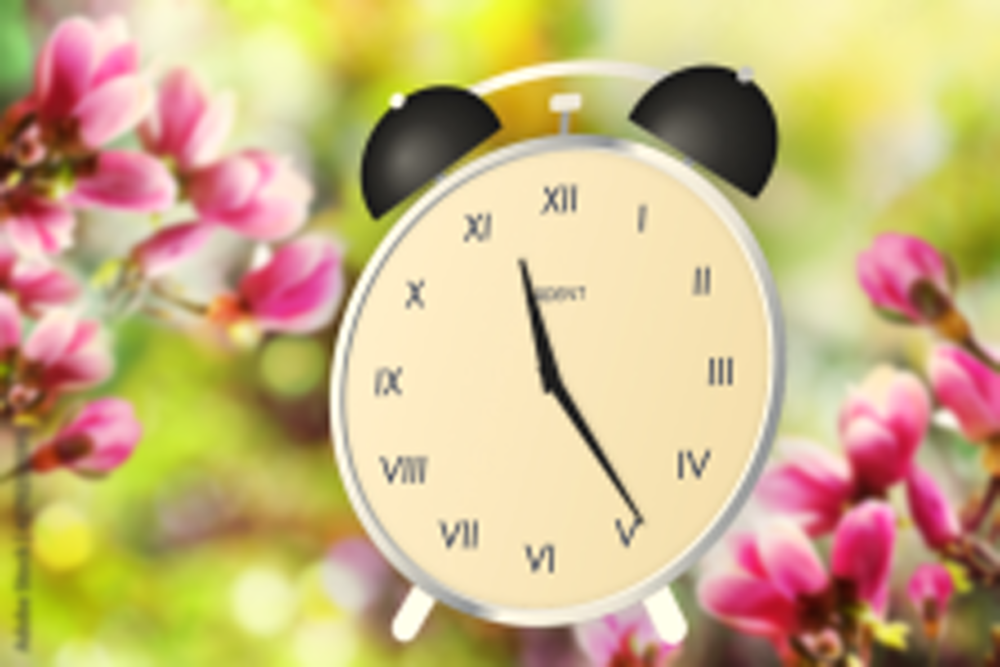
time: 11:24
